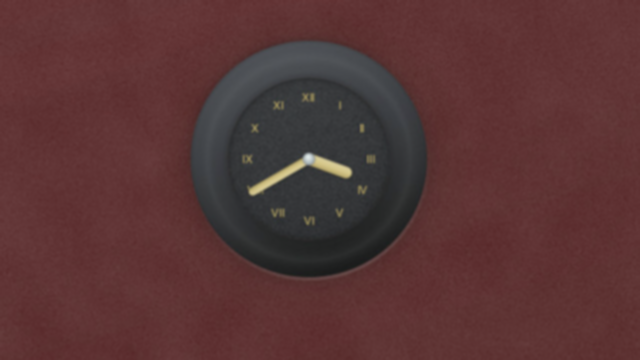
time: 3:40
